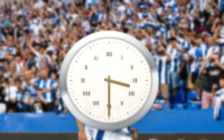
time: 3:30
